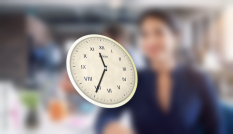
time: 11:35
